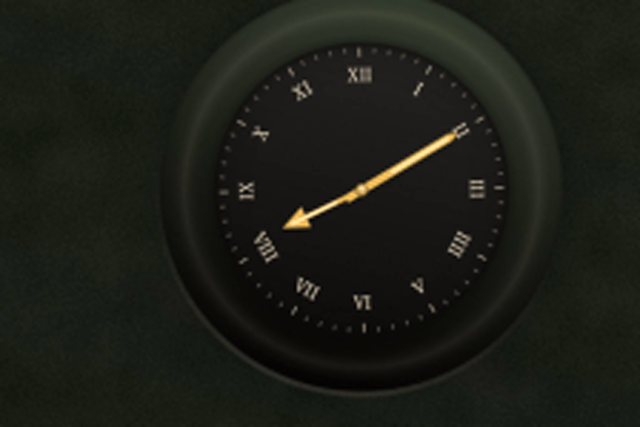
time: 8:10
